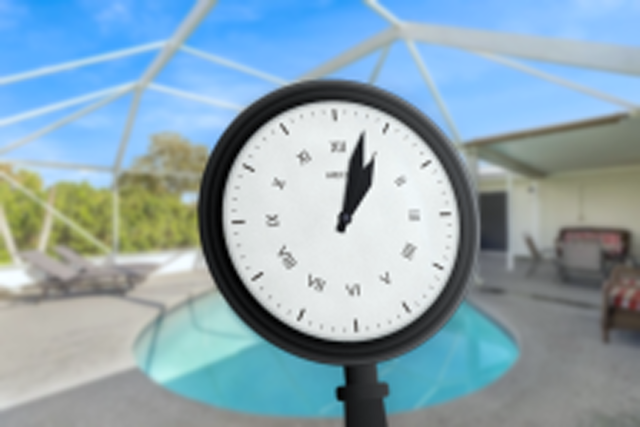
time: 1:03
